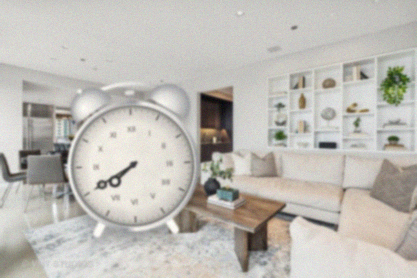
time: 7:40
